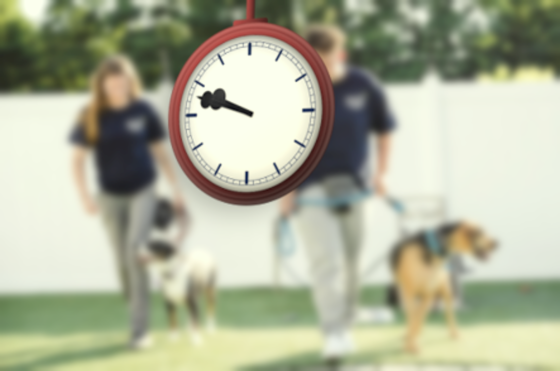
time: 9:48
